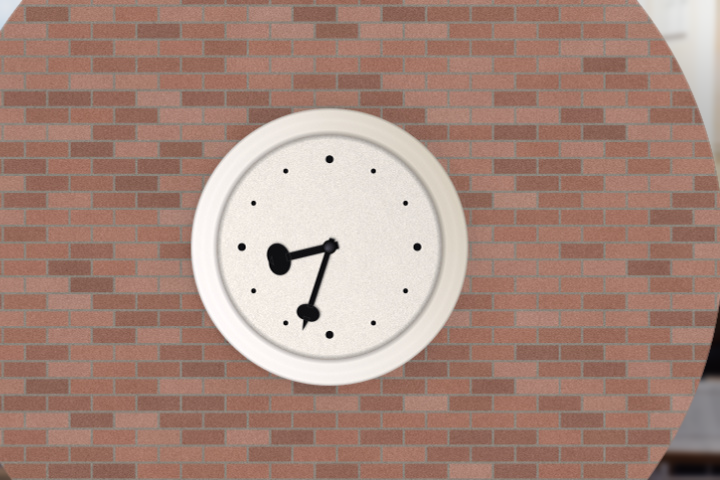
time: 8:33
